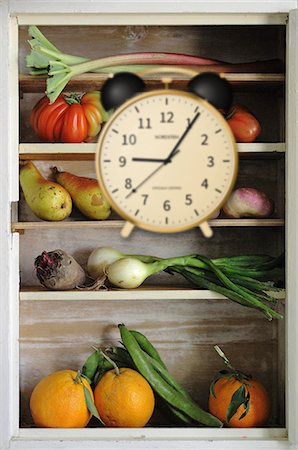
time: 9:05:38
